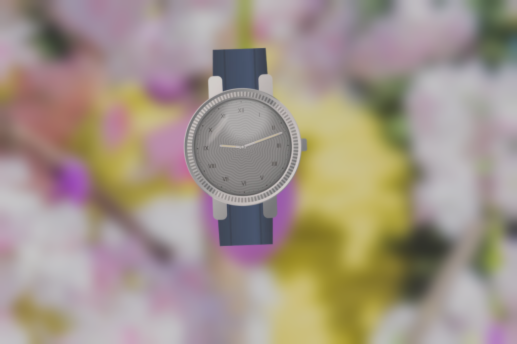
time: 9:12
